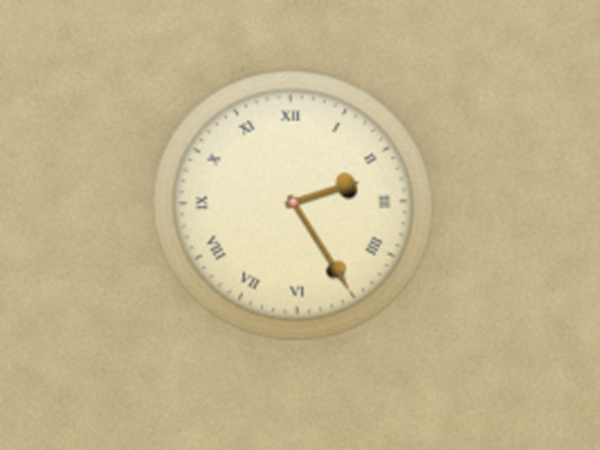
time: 2:25
